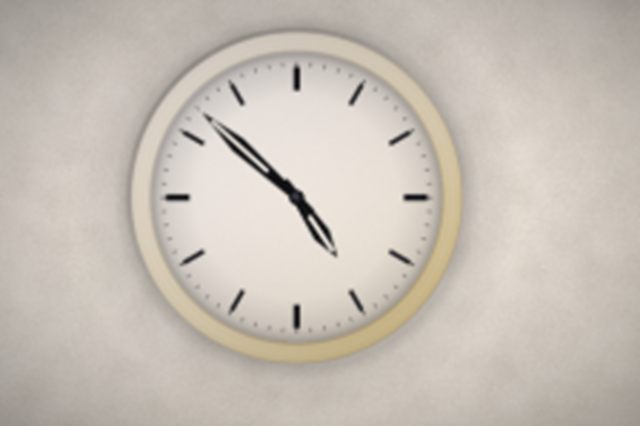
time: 4:52
